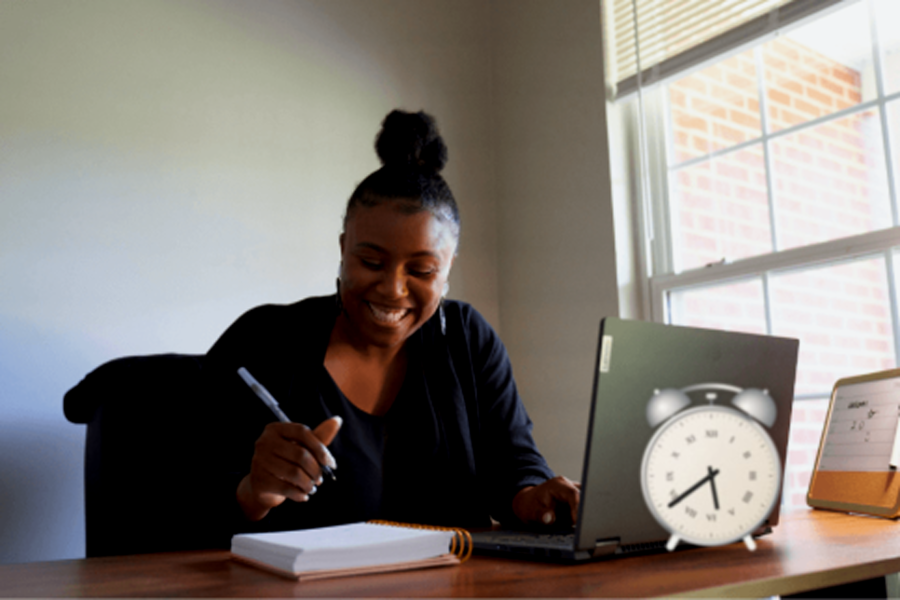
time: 5:39
